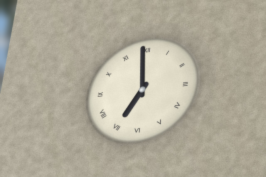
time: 6:59
